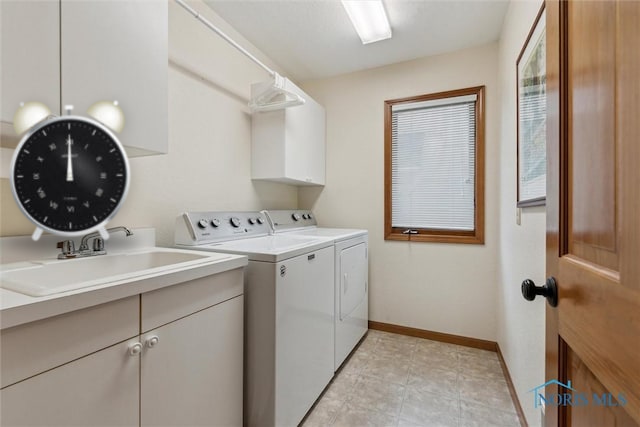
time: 12:00
